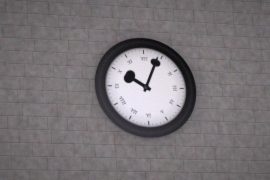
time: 10:04
